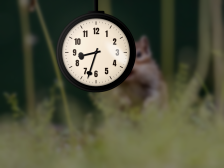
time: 8:33
